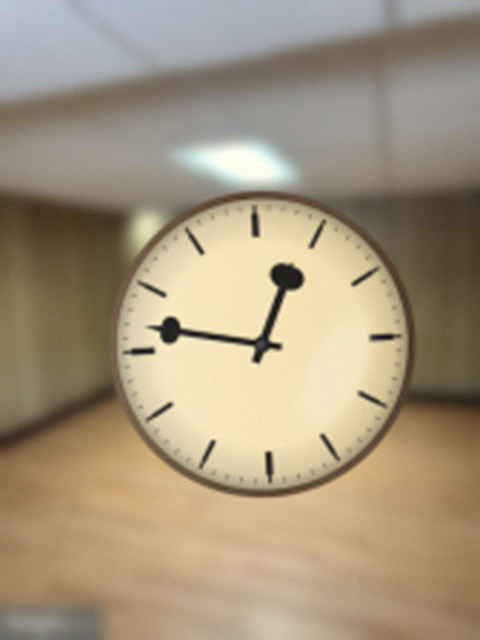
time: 12:47
